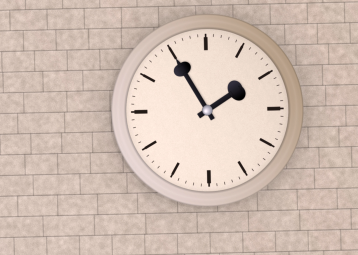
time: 1:55
